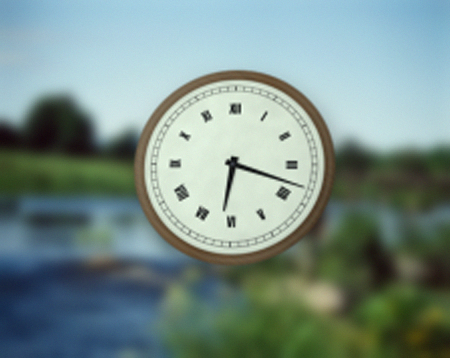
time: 6:18
